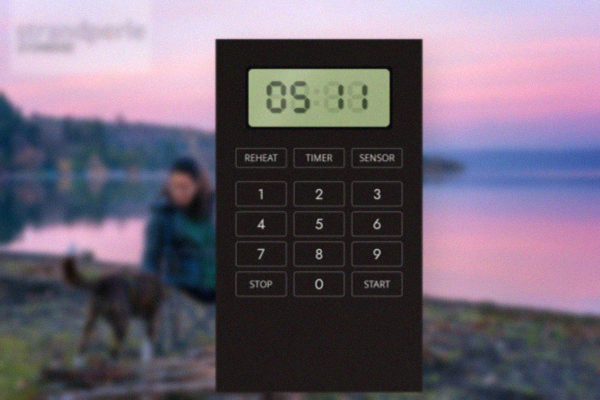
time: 5:11
